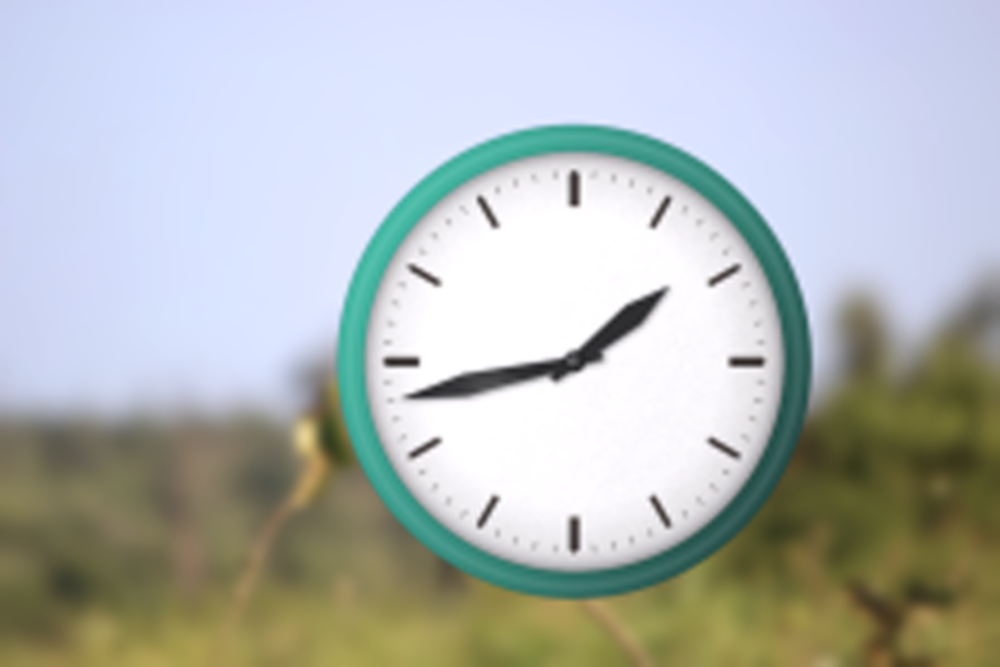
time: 1:43
